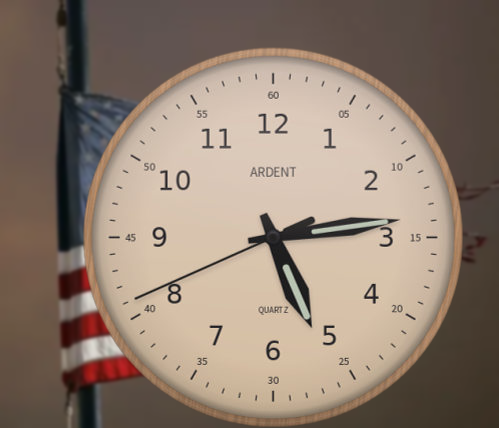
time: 5:13:41
